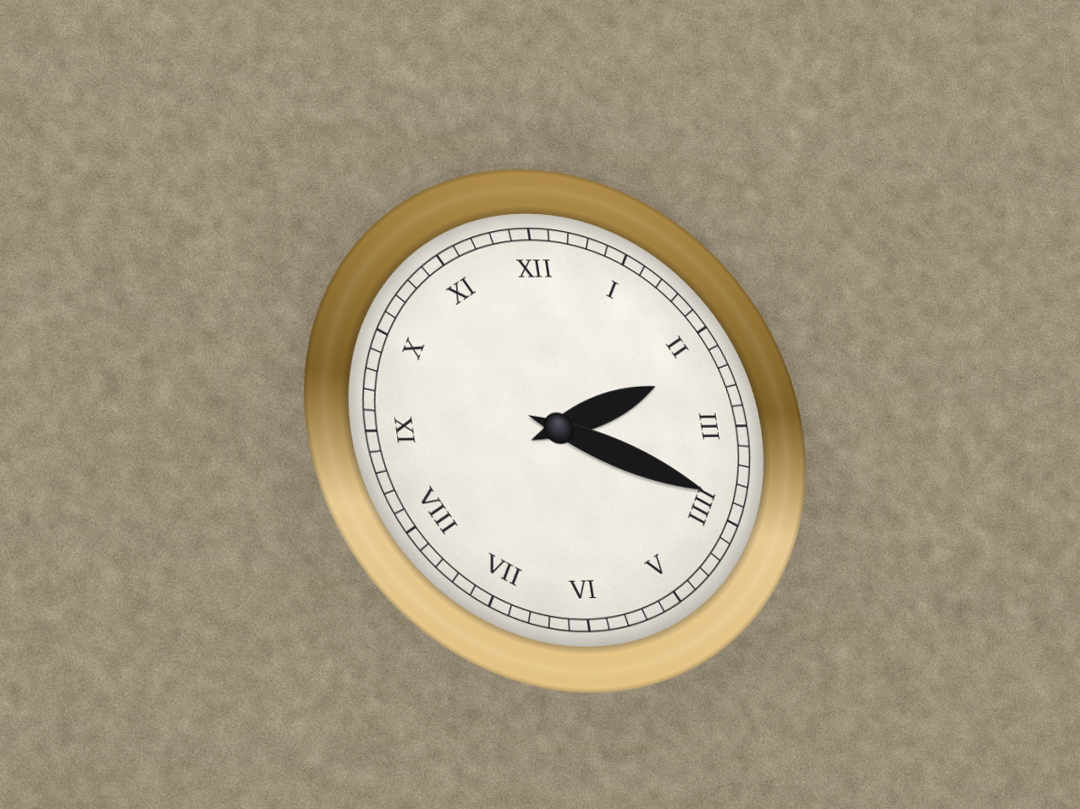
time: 2:19
